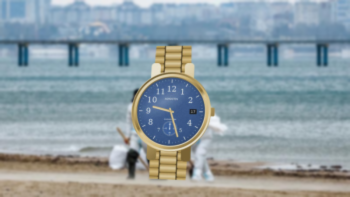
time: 9:27
